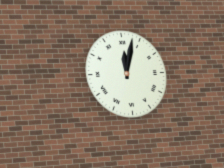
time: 12:03
